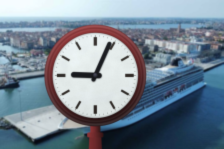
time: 9:04
